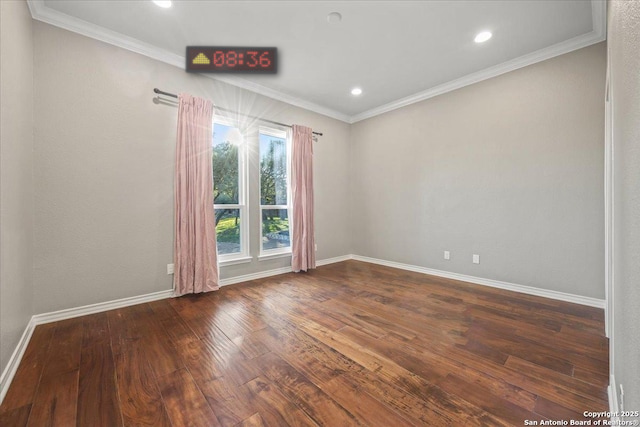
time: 8:36
